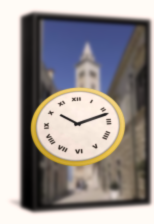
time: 10:12
